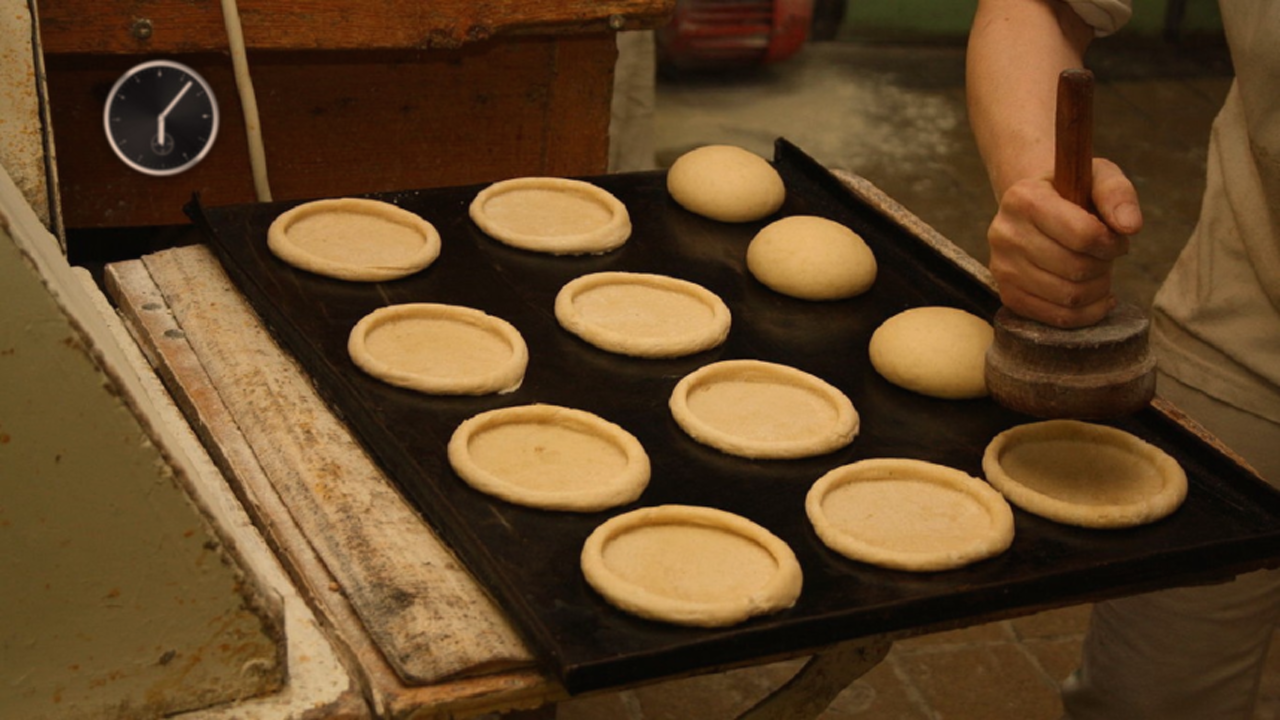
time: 6:07
